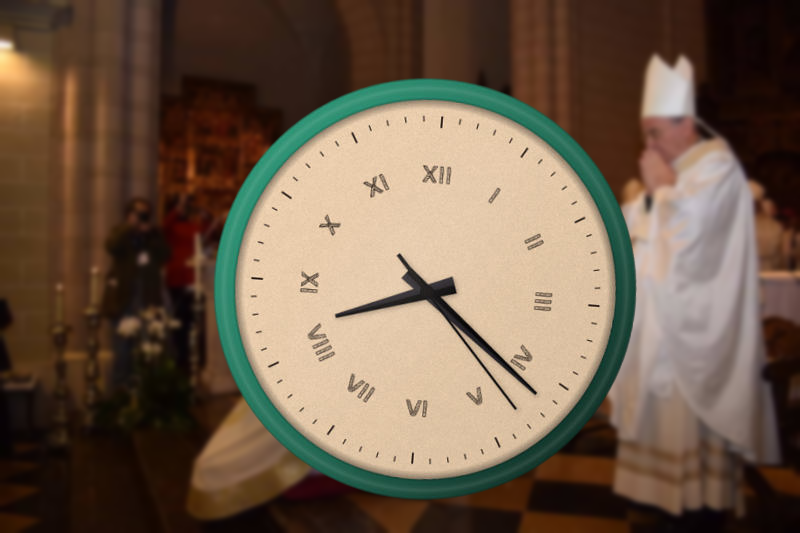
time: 8:21:23
